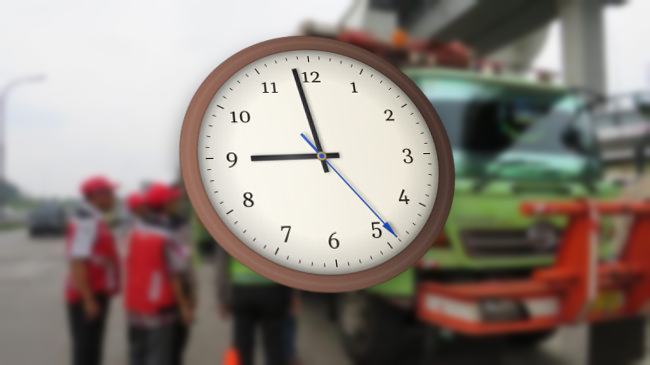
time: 8:58:24
